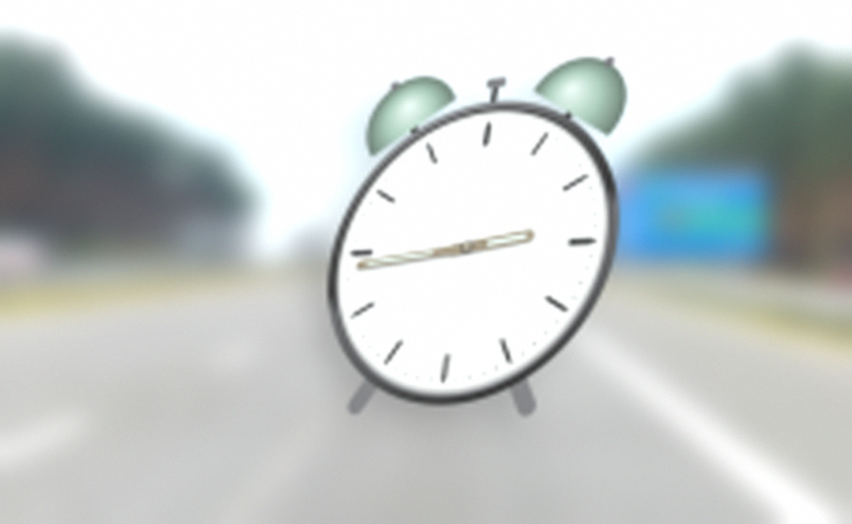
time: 2:44
